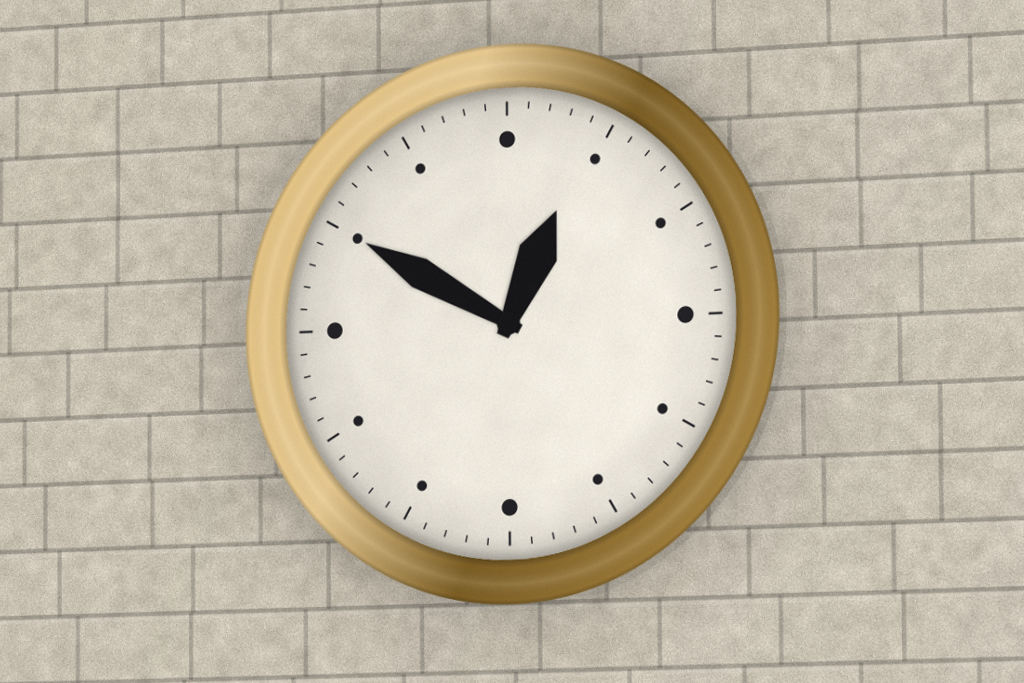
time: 12:50
